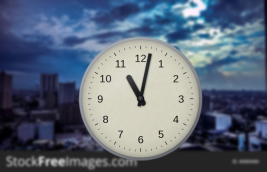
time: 11:02
